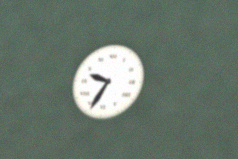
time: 9:34
